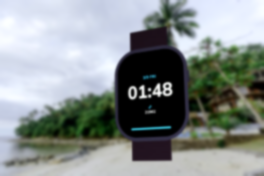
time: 1:48
